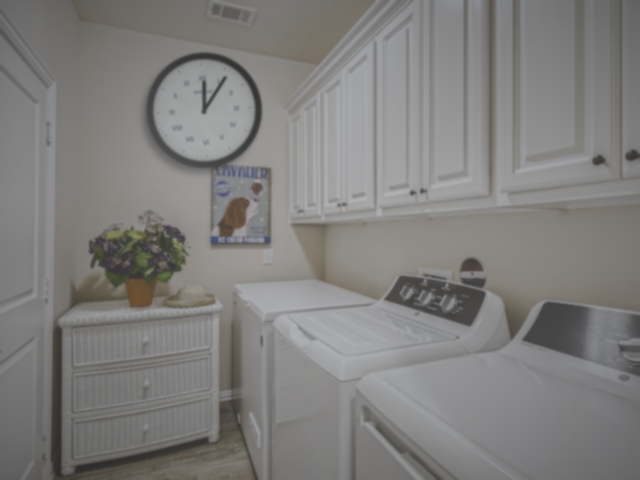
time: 12:06
